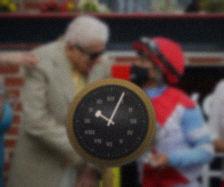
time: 10:04
